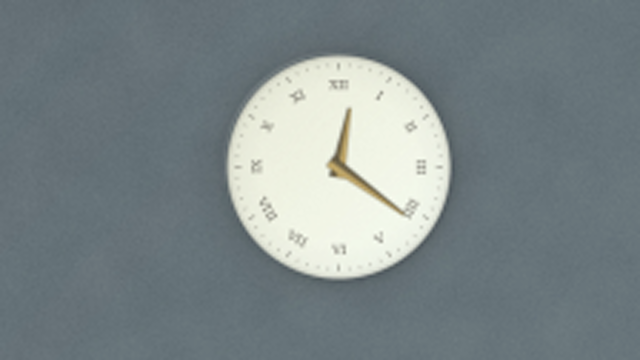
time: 12:21
